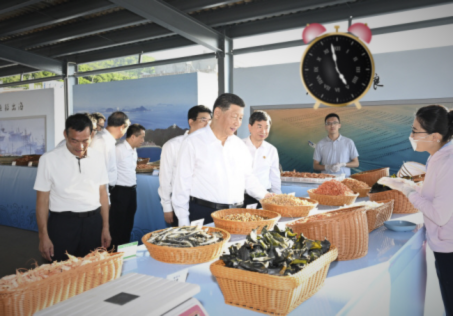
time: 4:58
